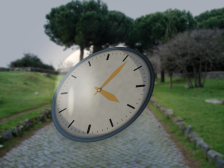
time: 4:06
